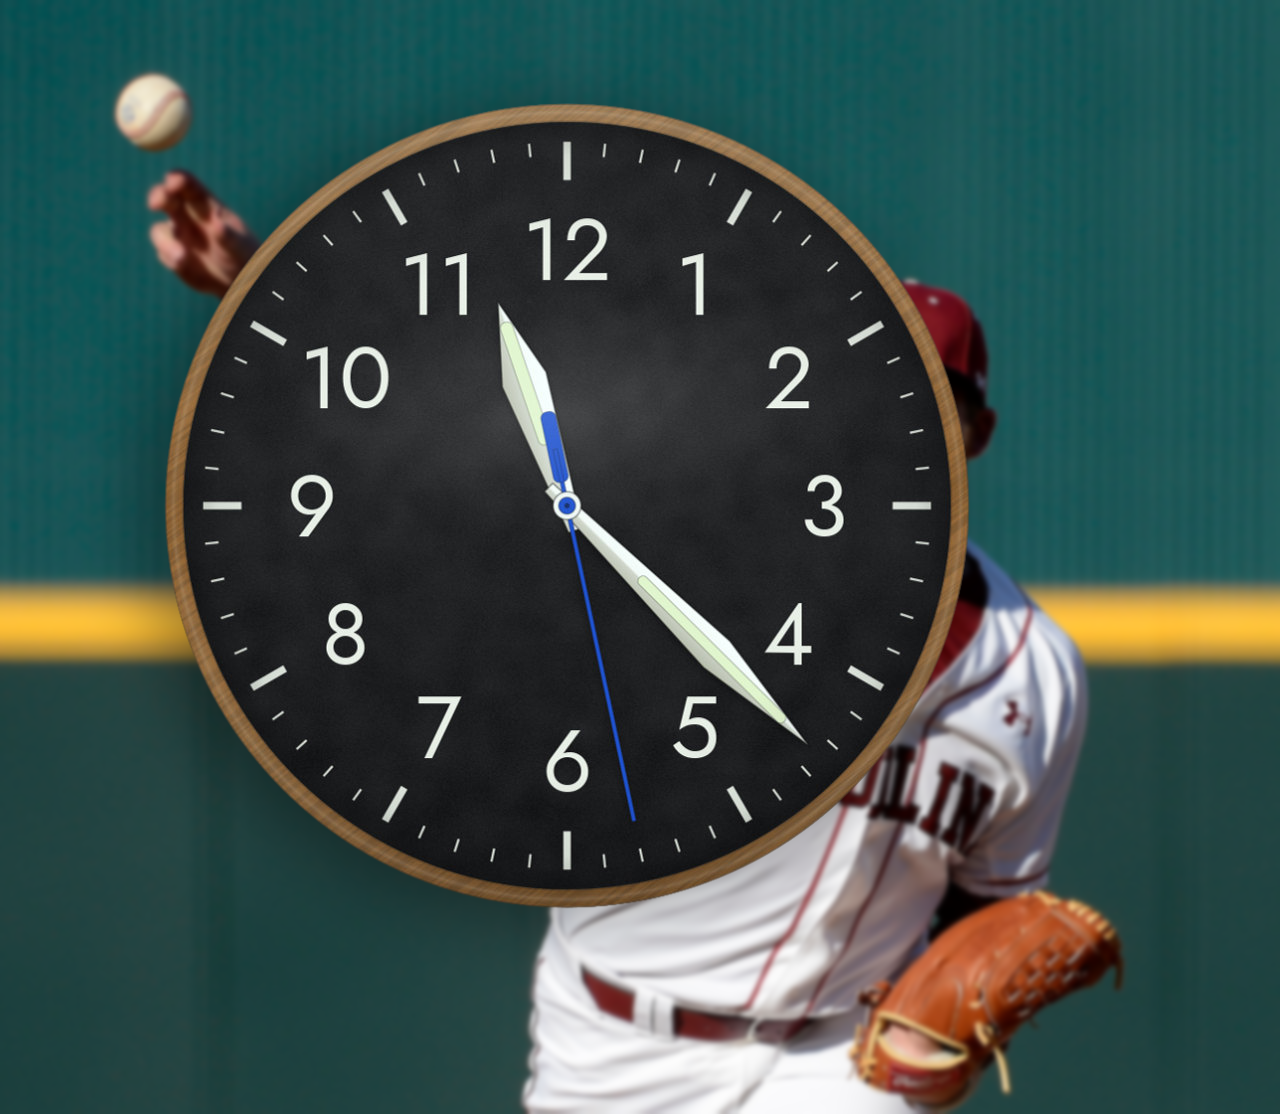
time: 11:22:28
